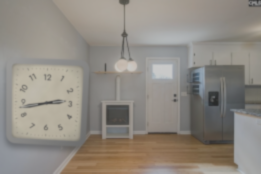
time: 2:43
